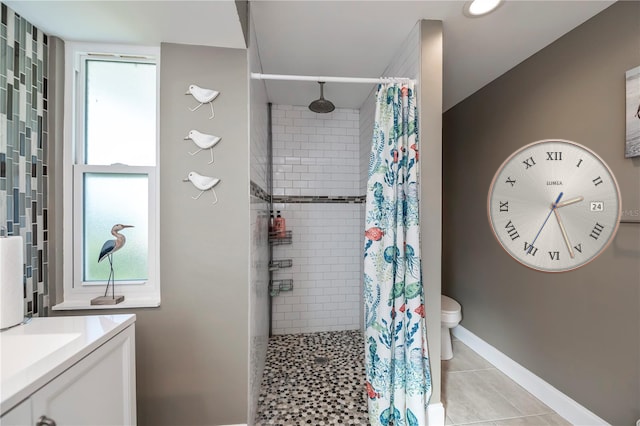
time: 2:26:35
